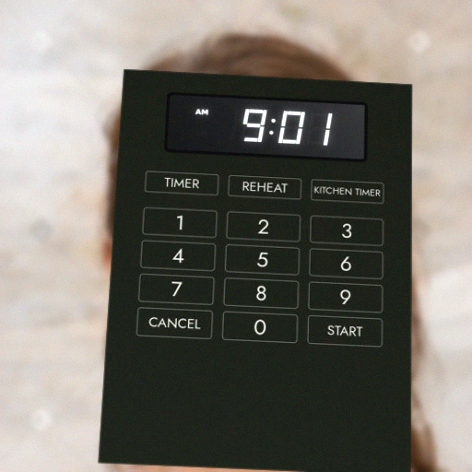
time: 9:01
